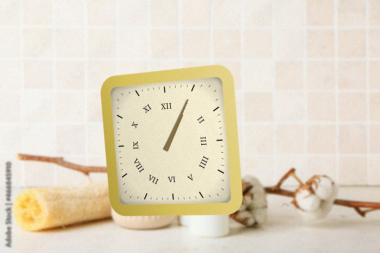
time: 1:05
